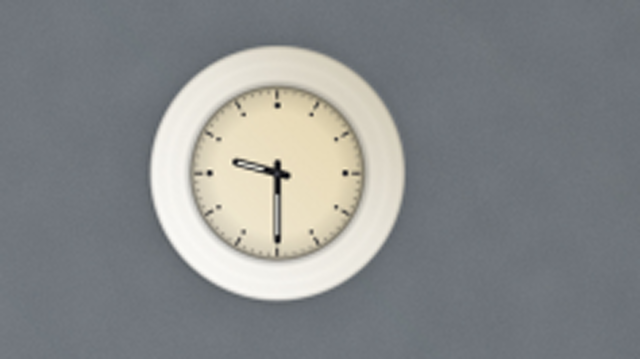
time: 9:30
